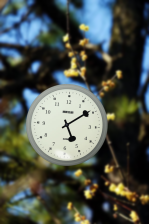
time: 5:09
